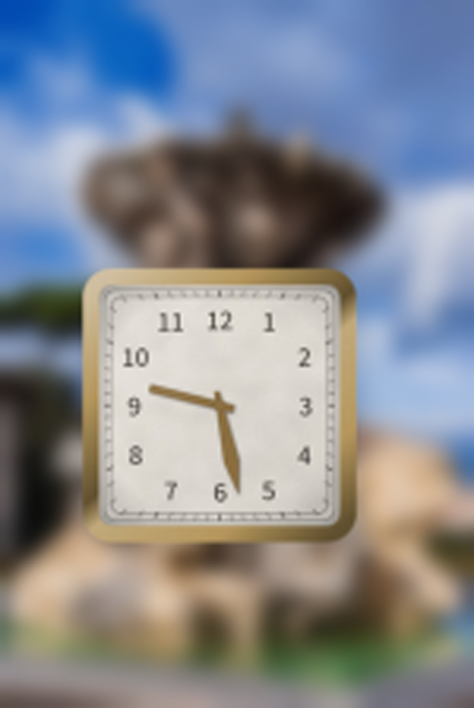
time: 9:28
